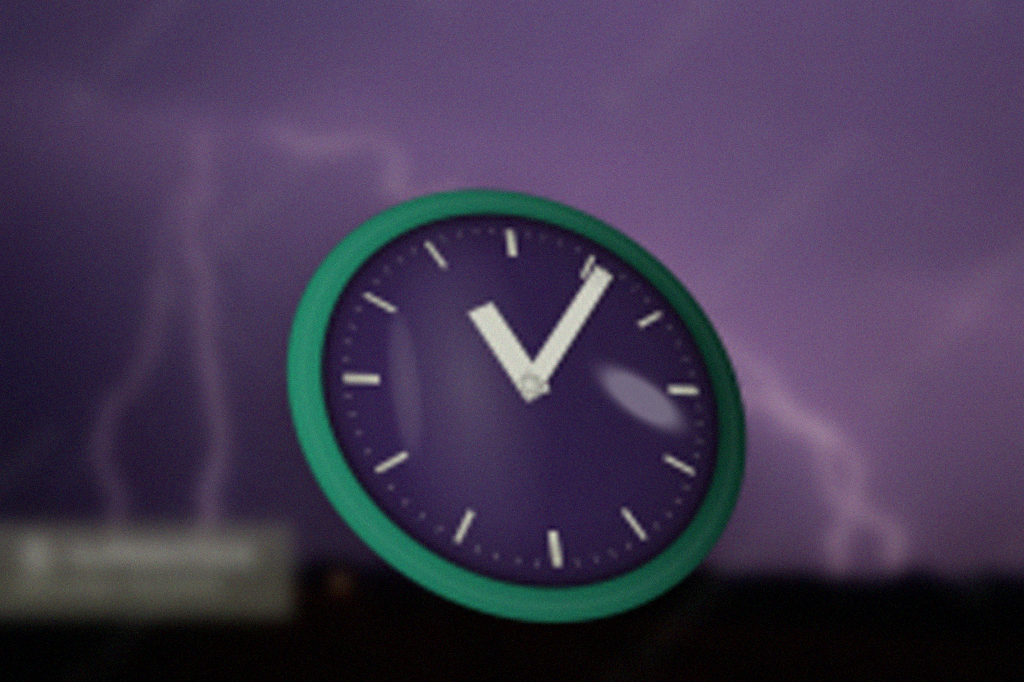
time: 11:06
